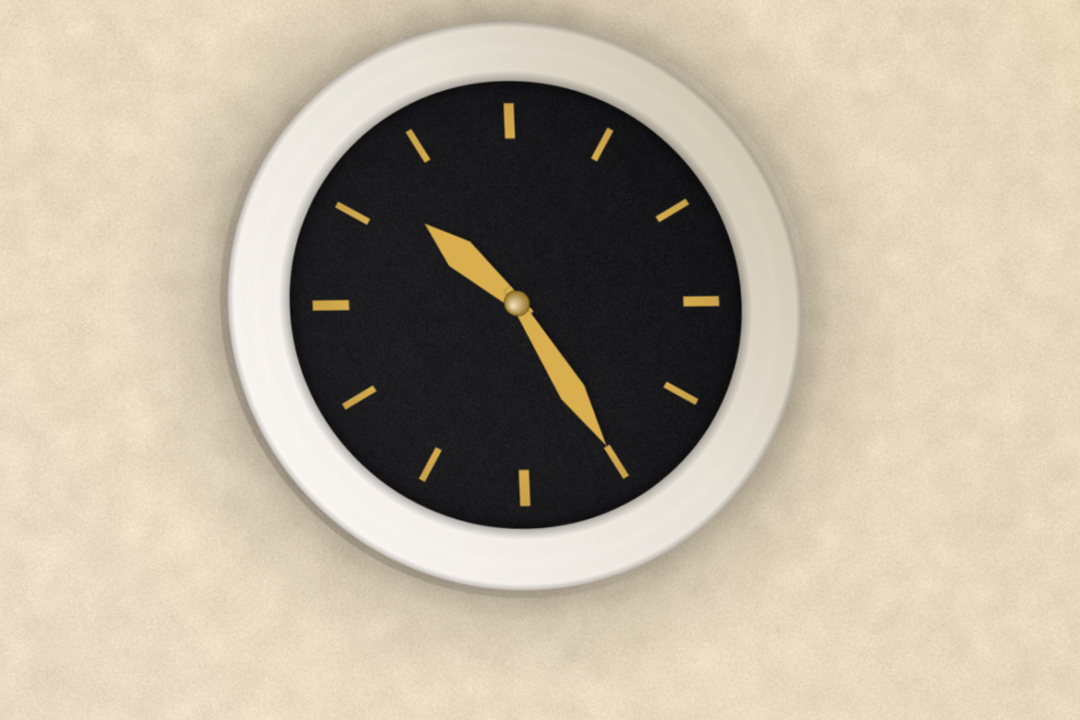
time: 10:25
